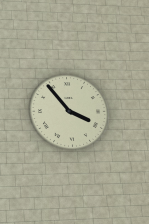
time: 3:54
